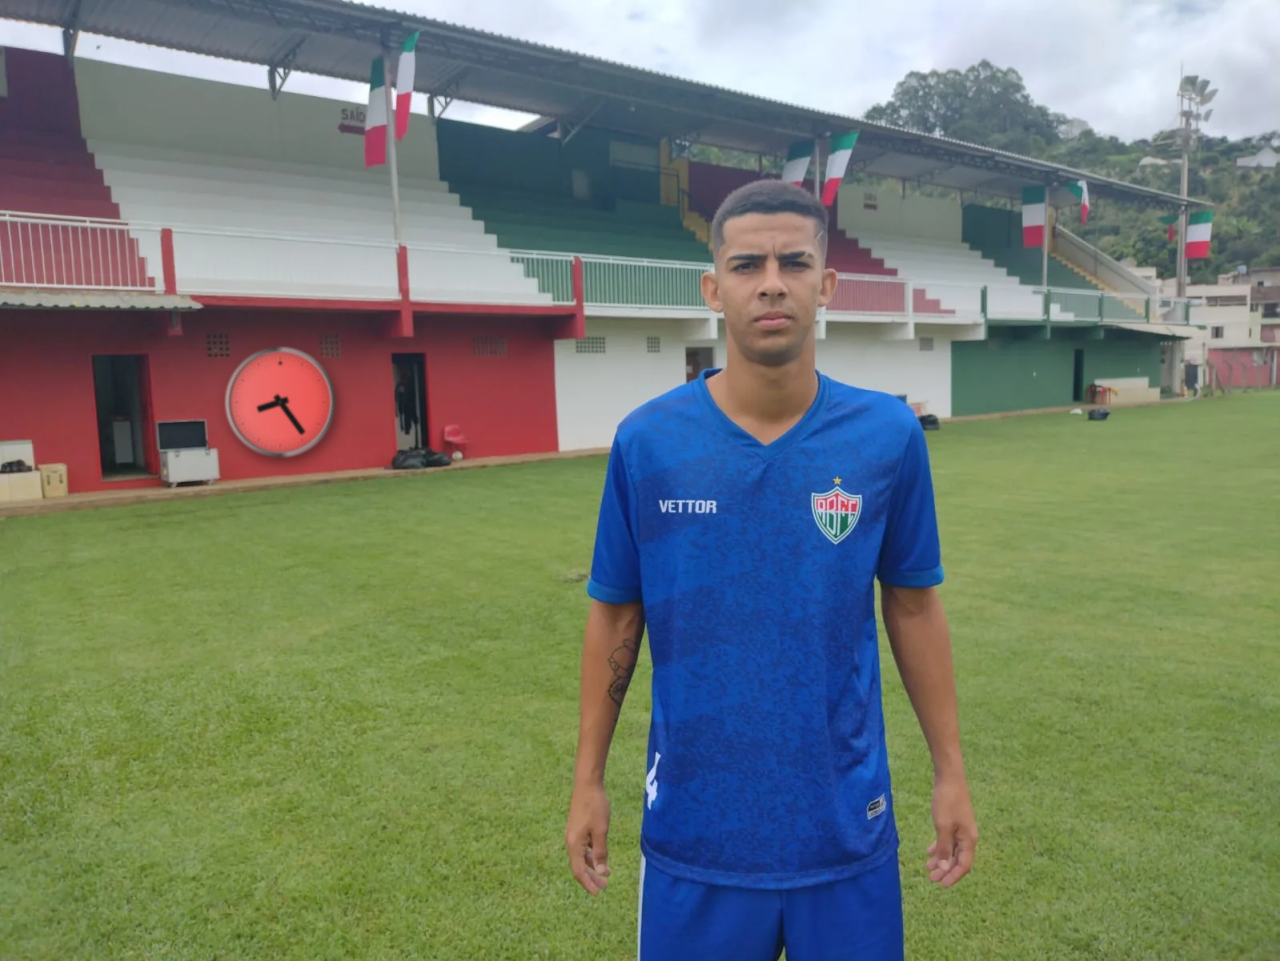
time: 8:24
